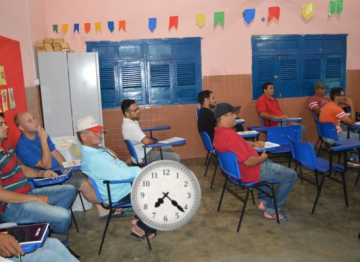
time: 7:22
